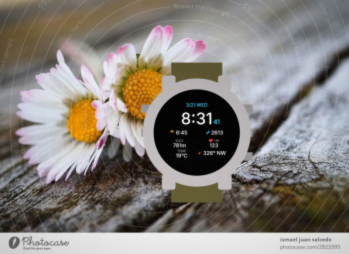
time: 8:31
